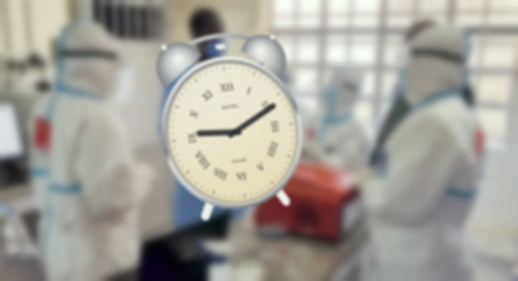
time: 9:11
